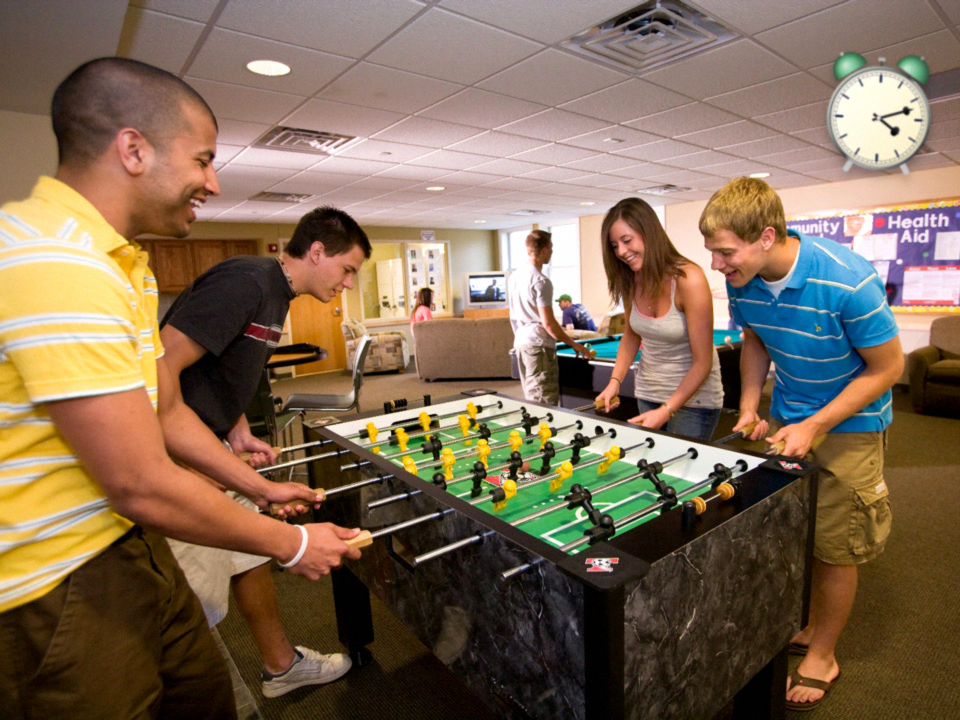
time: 4:12
